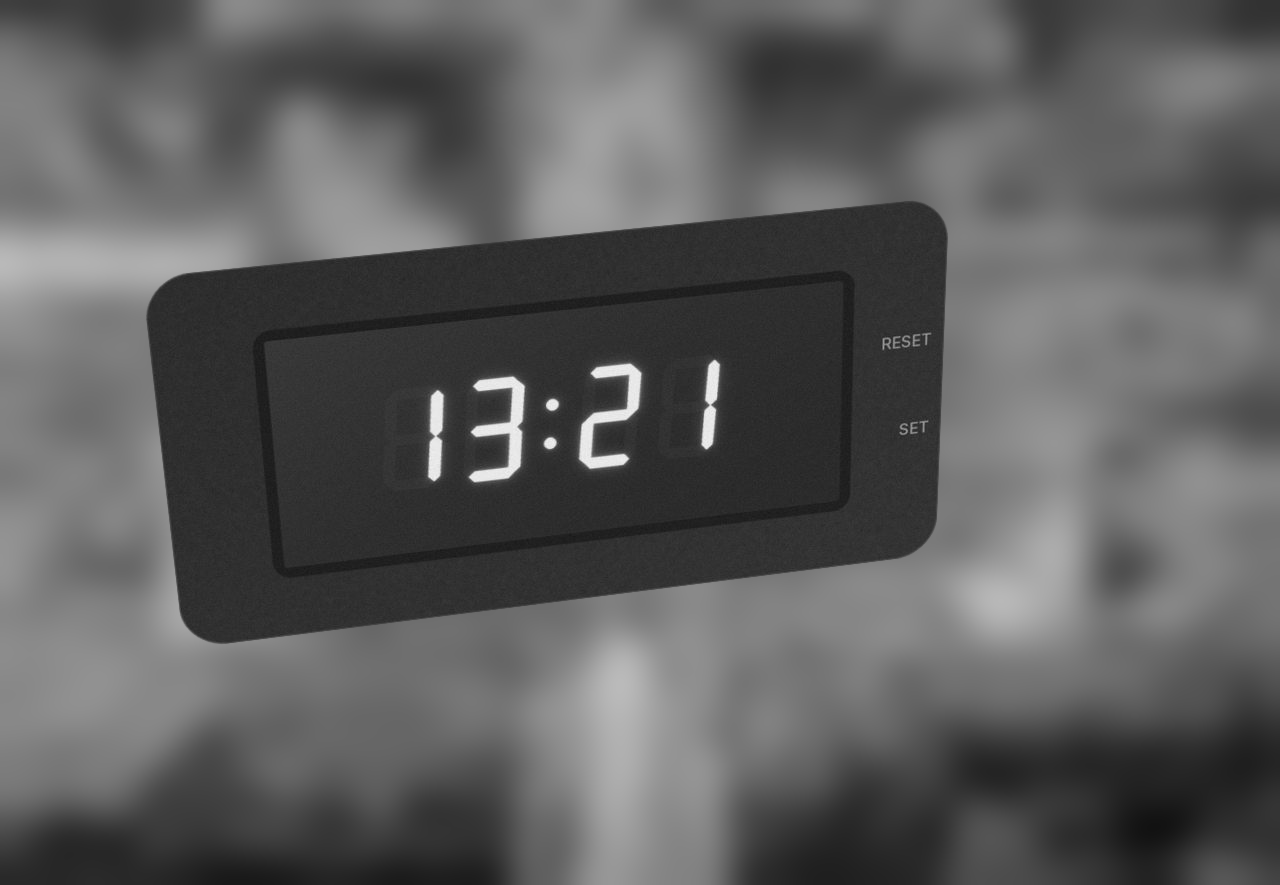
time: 13:21
